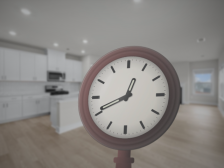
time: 12:41
